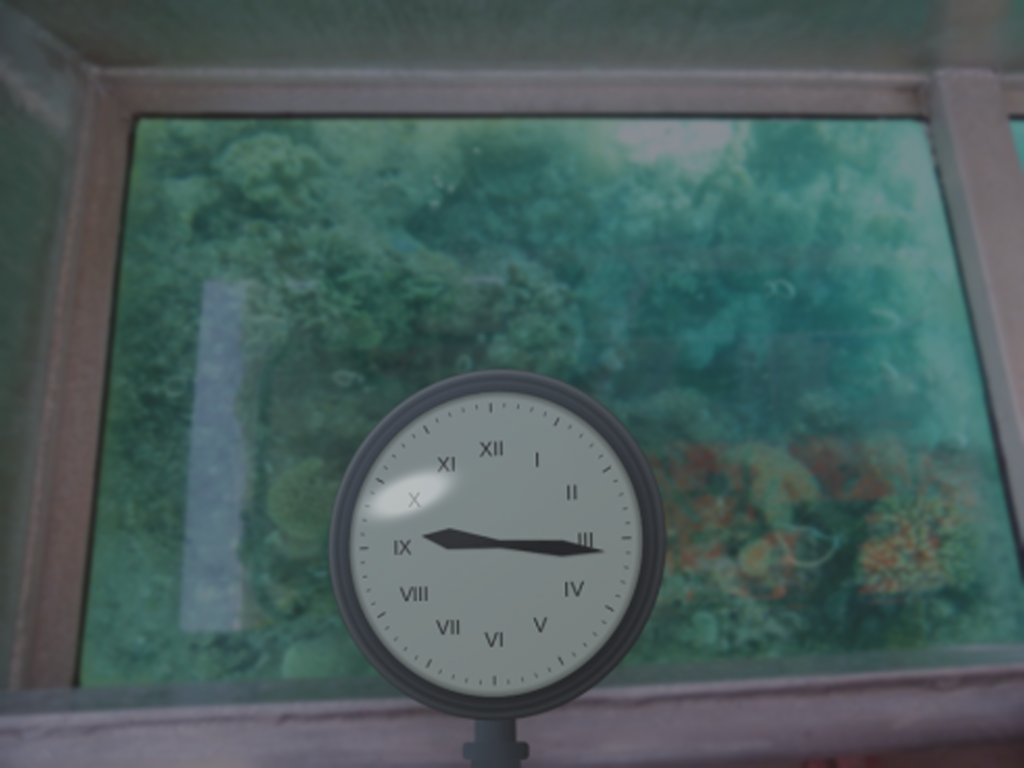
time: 9:16
